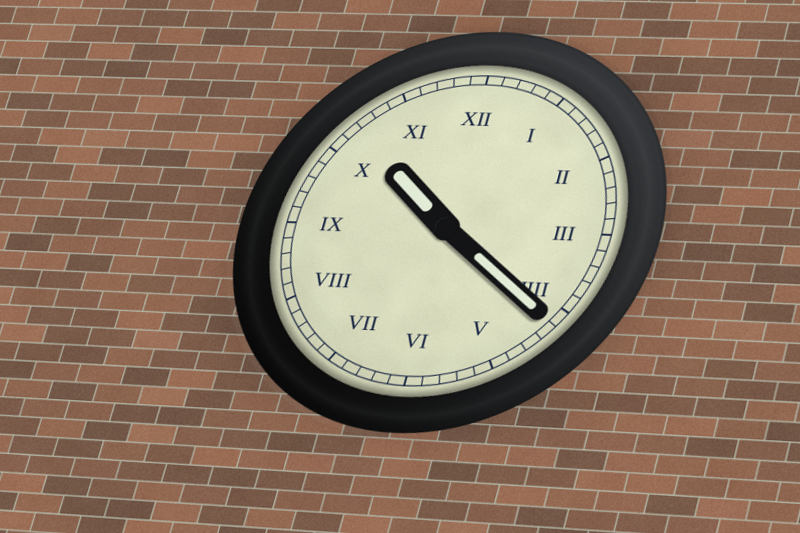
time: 10:21
